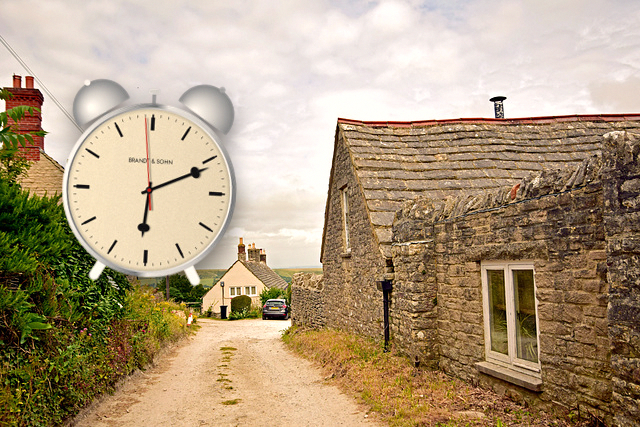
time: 6:10:59
